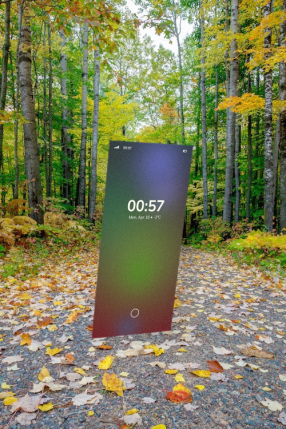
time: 0:57
